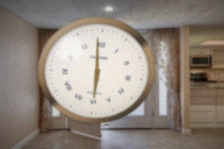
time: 5:59
